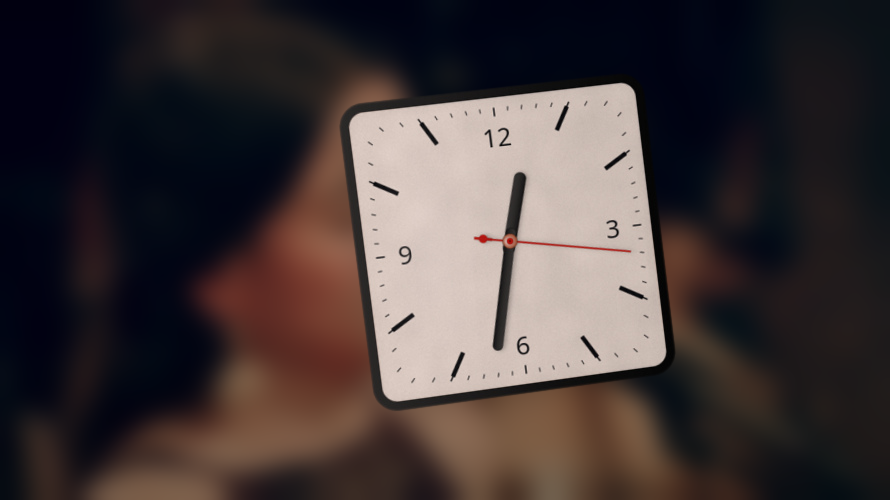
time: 12:32:17
